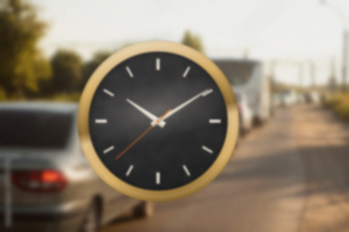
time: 10:09:38
